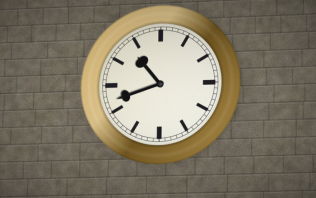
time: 10:42
